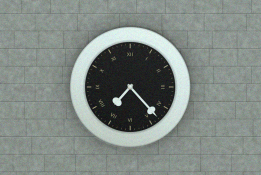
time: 7:23
